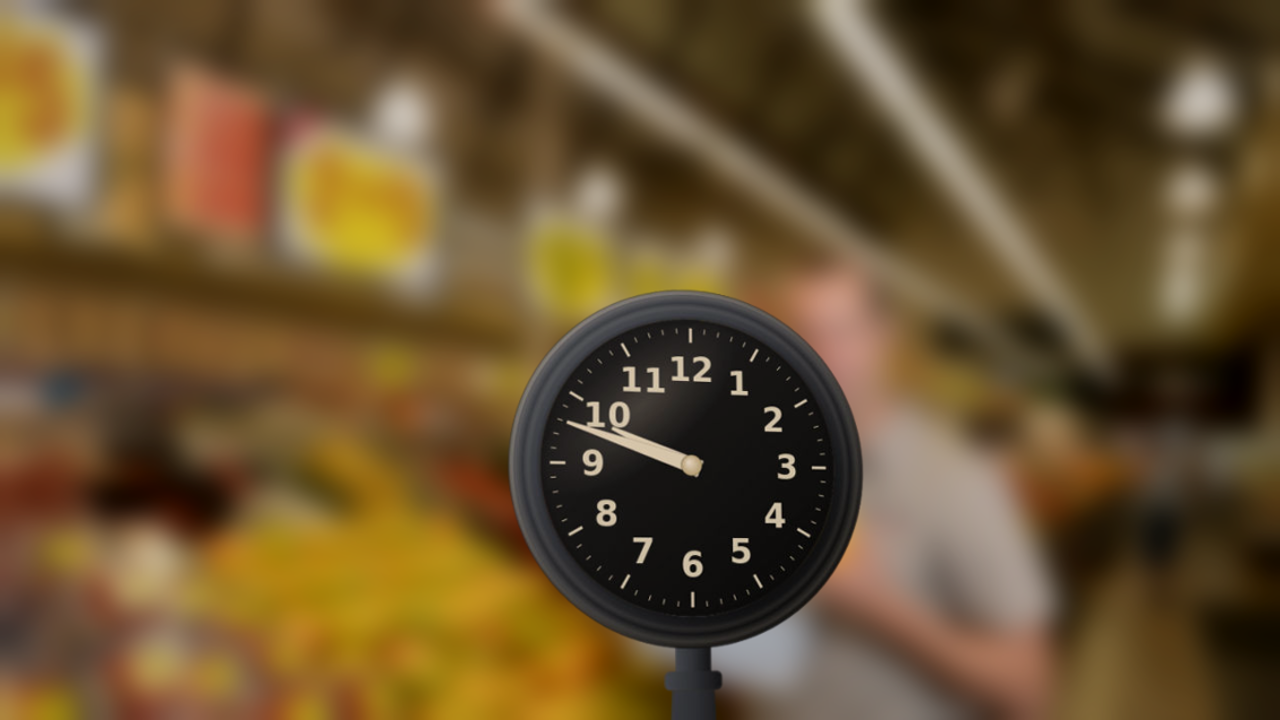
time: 9:48
